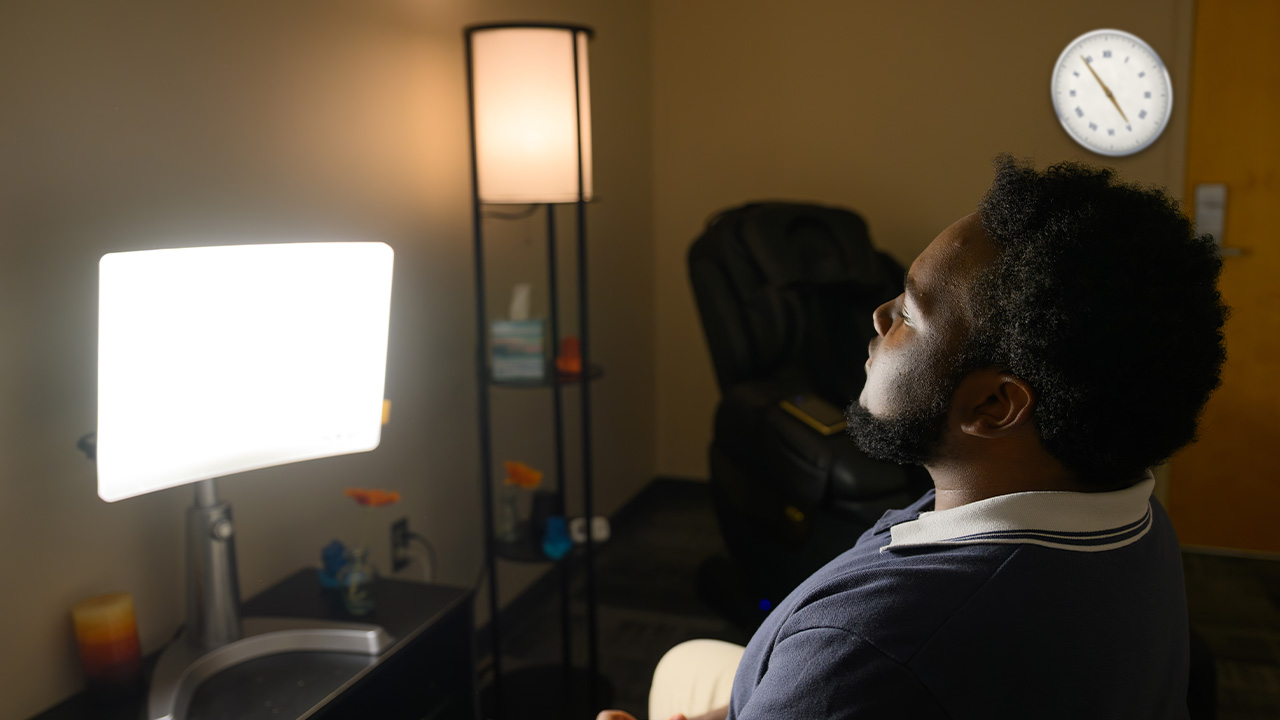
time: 4:54
